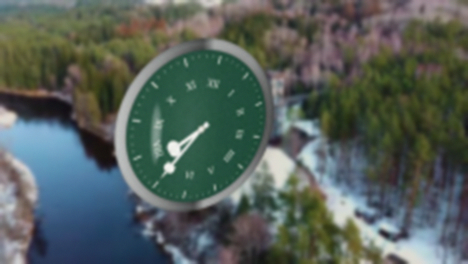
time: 7:35
